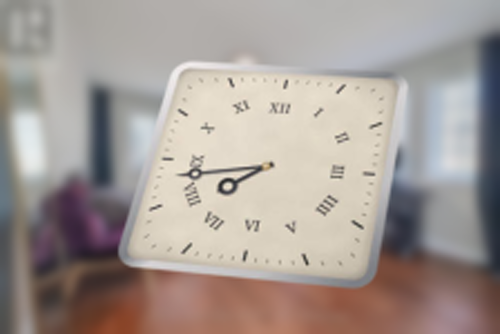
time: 7:43
